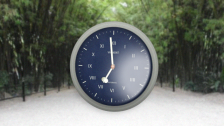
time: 6:59
